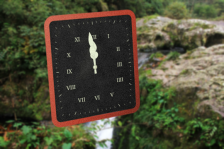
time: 11:59
